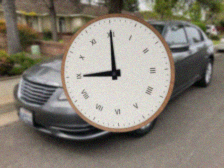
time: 9:00
